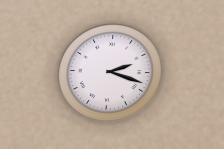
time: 2:18
